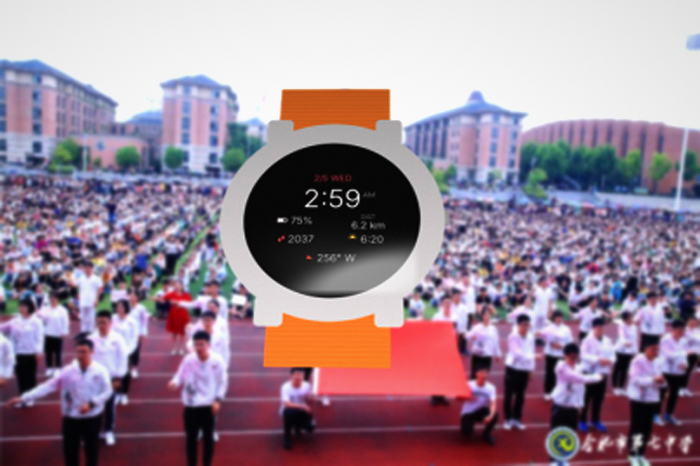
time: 2:59
